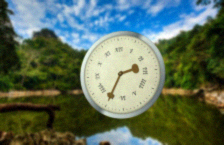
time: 2:35
